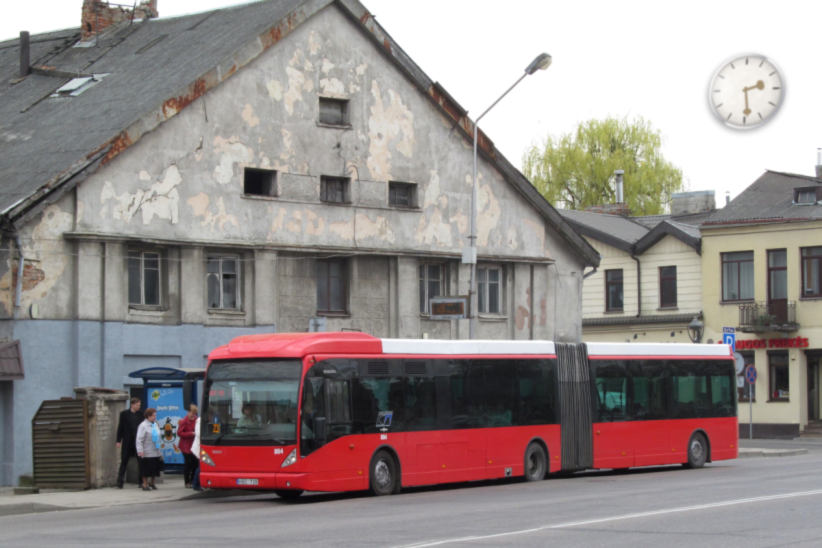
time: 2:29
